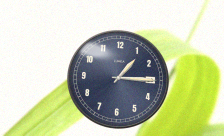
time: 1:15
